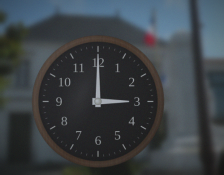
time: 3:00
